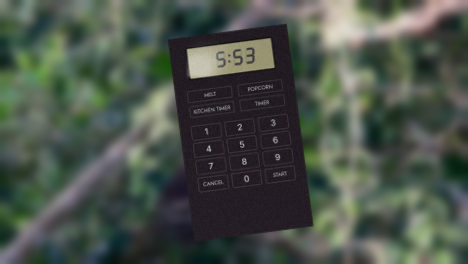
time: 5:53
